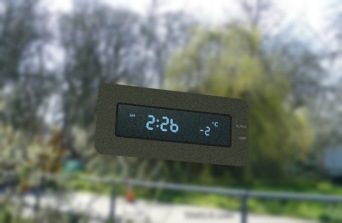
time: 2:26
